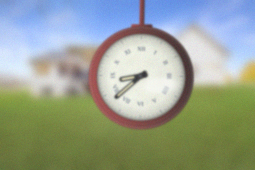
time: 8:38
